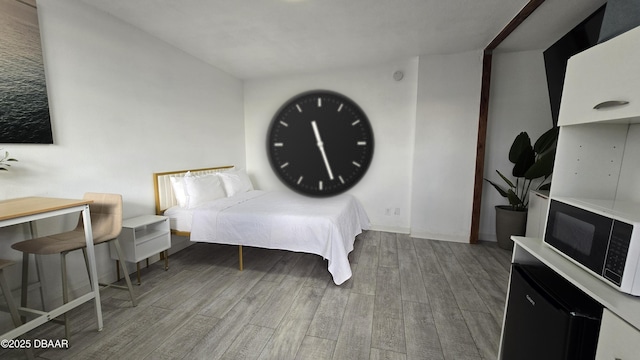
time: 11:27
